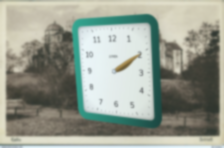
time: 2:10
